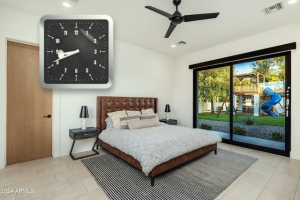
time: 8:41
